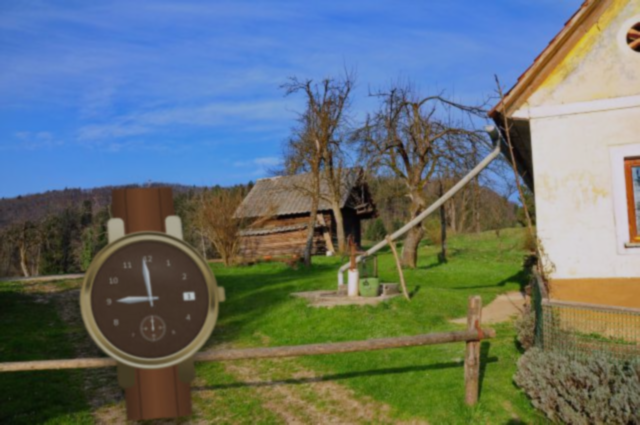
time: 8:59
